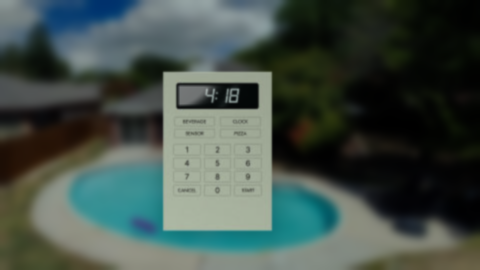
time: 4:18
